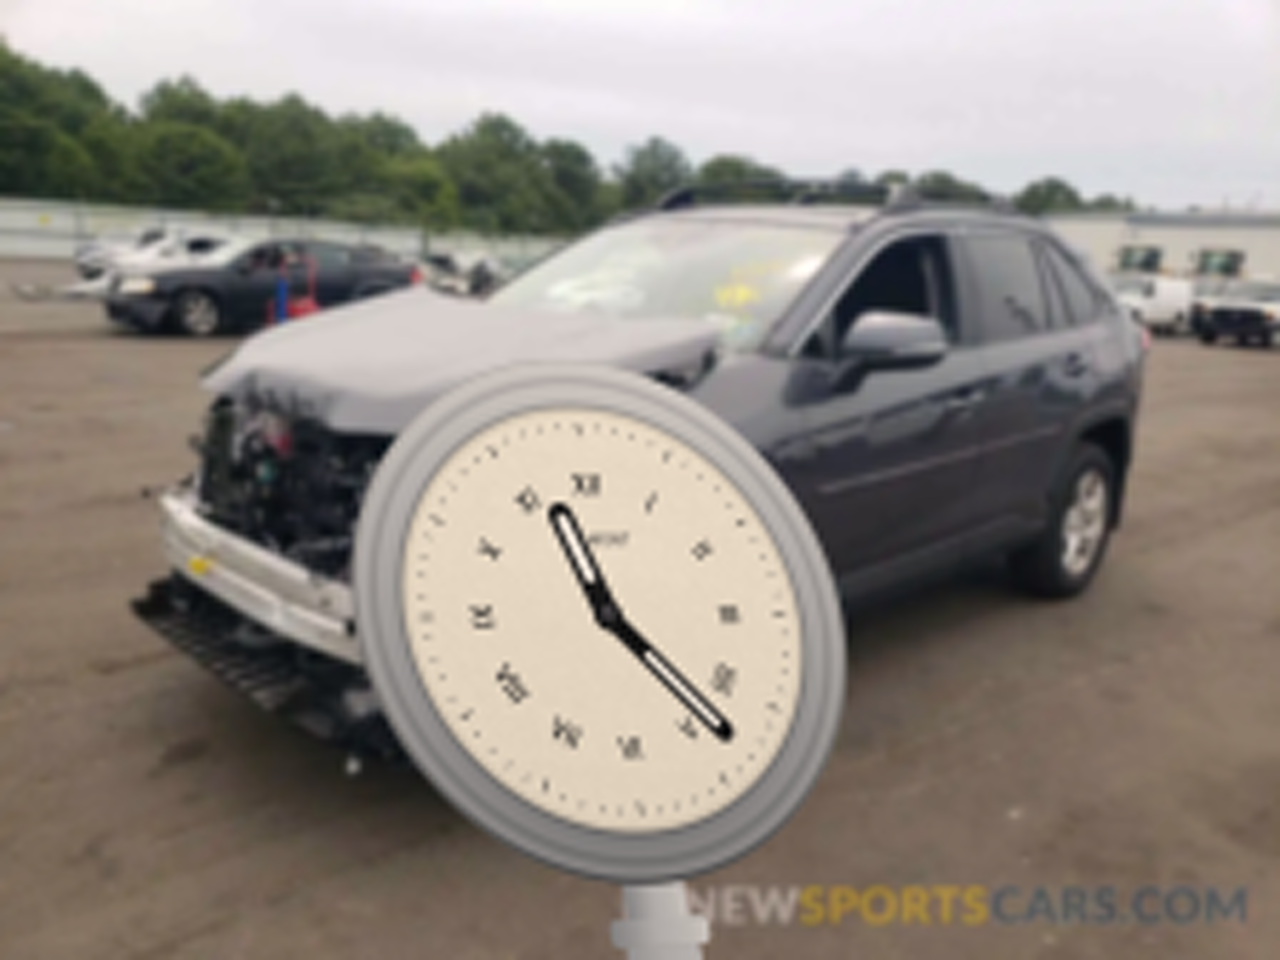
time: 11:23
